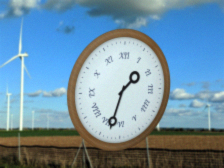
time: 1:33
